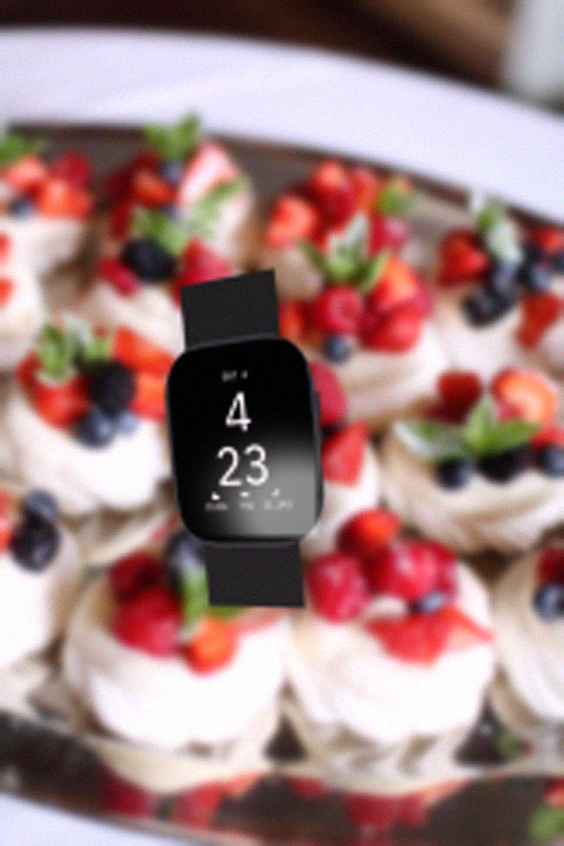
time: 4:23
